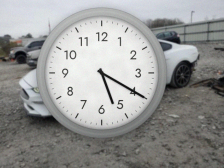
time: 5:20
